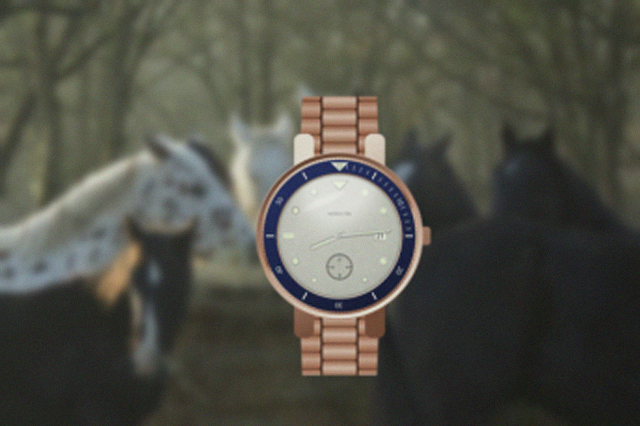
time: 8:14
